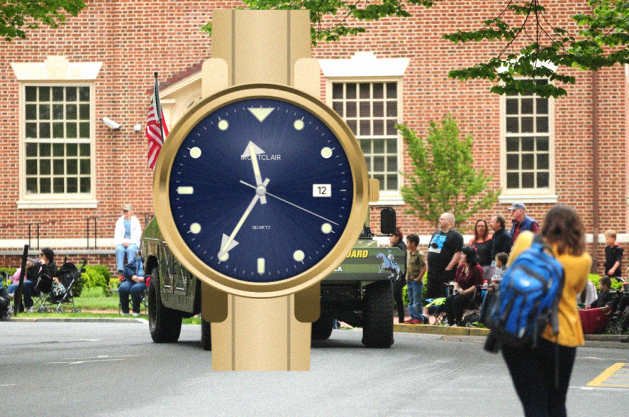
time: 11:35:19
